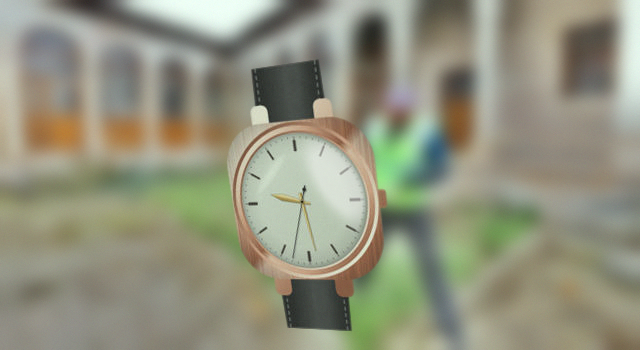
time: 9:28:33
